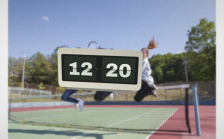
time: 12:20
